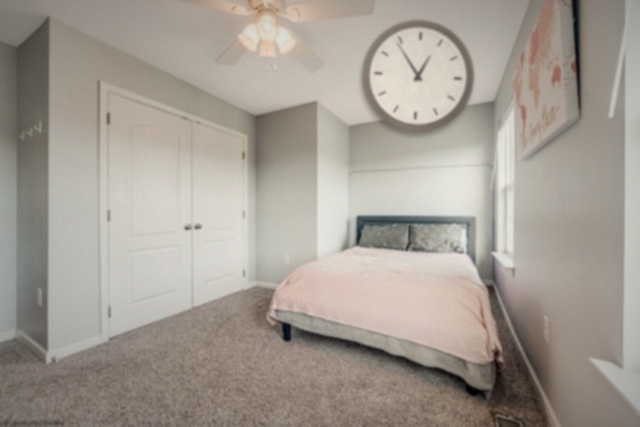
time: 12:54
